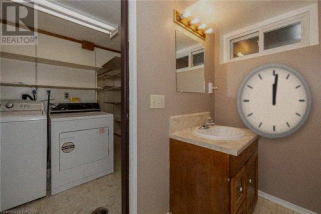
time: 12:01
